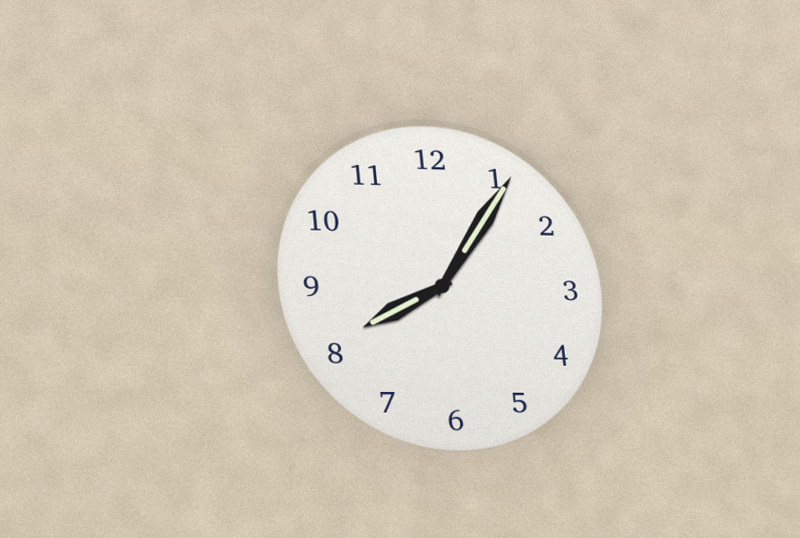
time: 8:06
